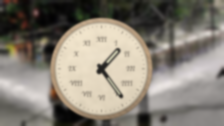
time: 1:24
